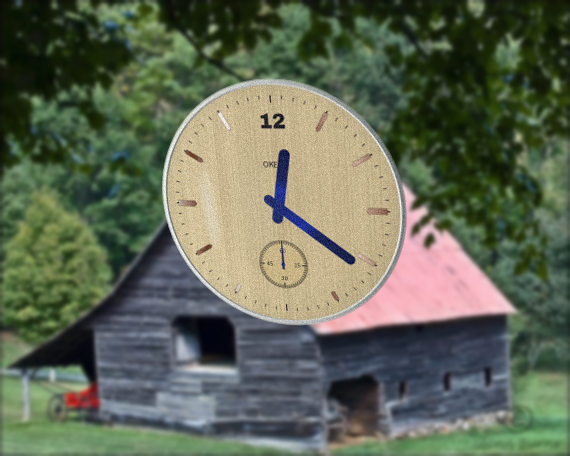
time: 12:21
